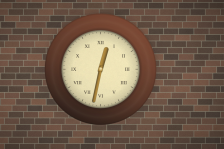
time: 12:32
